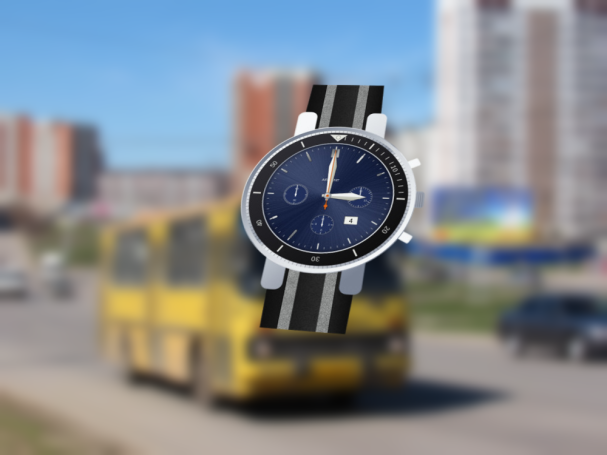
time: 3:00
